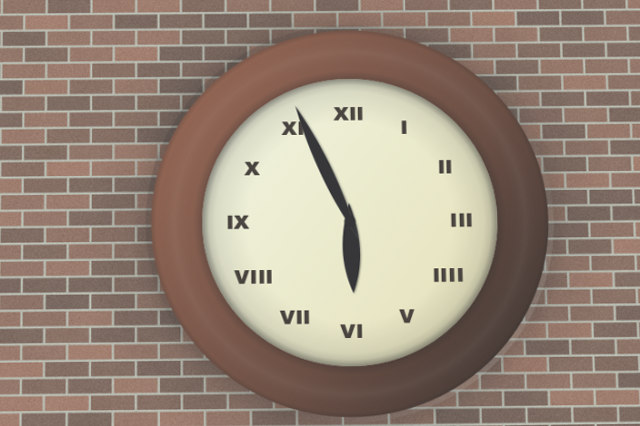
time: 5:56
